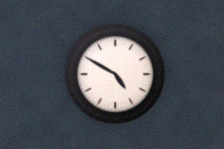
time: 4:50
